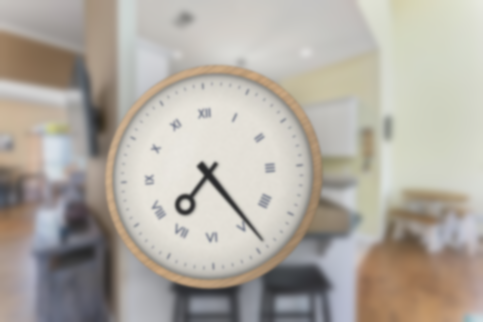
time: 7:24
